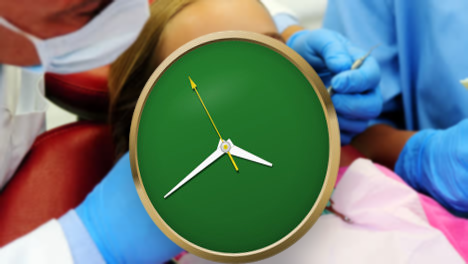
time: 3:38:55
